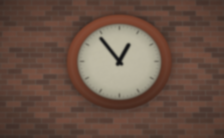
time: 12:54
